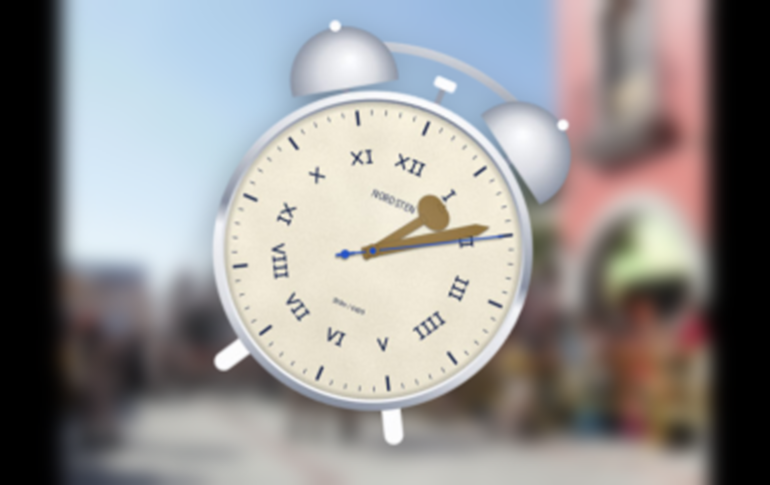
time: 1:09:10
